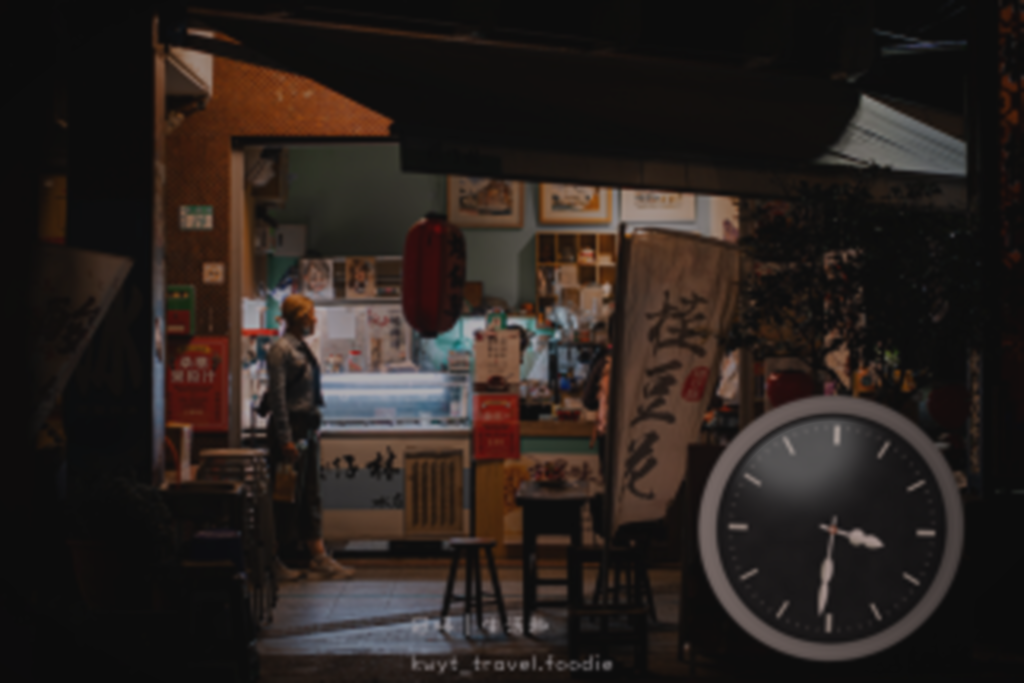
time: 3:31
